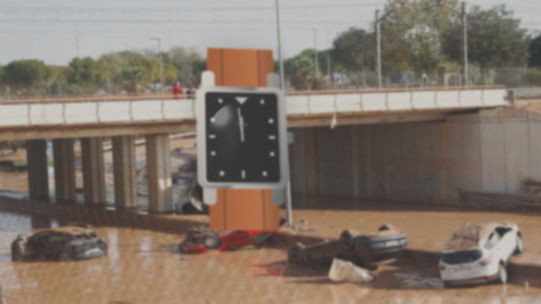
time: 11:59
